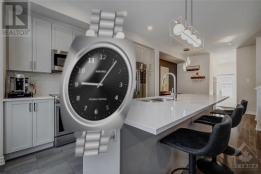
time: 9:06
